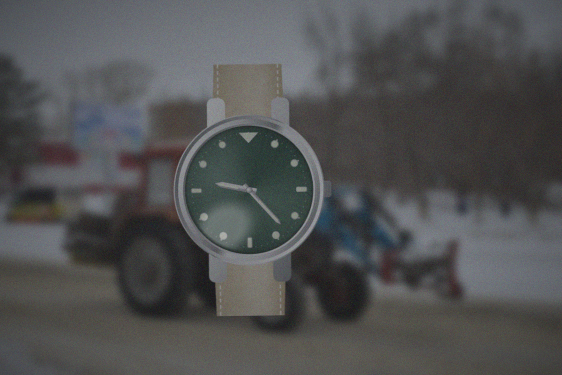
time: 9:23
